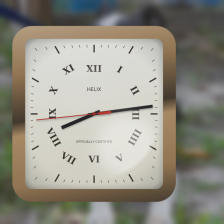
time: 8:13:44
